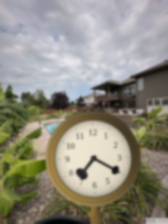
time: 7:20
